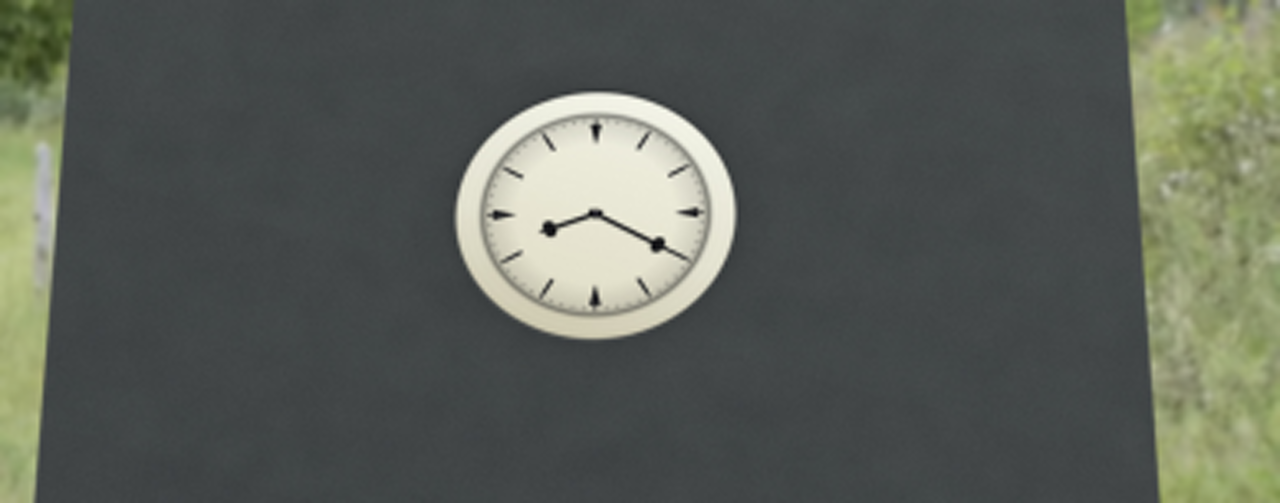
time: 8:20
